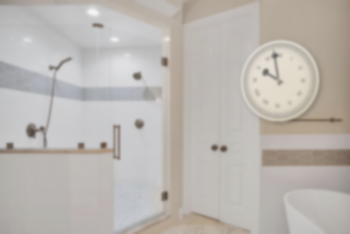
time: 9:58
